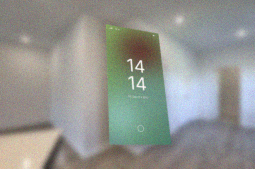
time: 14:14
